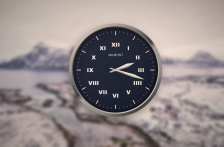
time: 2:18
